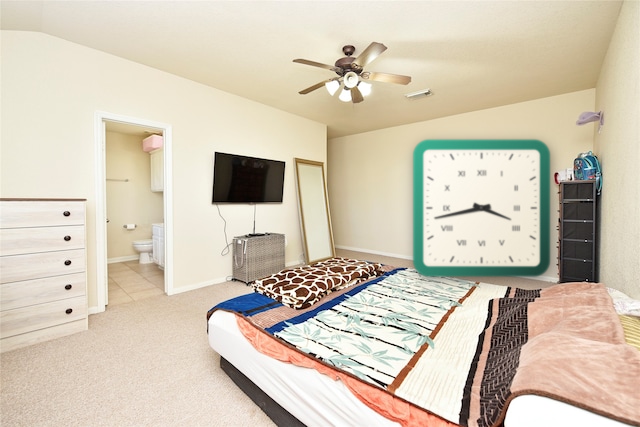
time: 3:43
